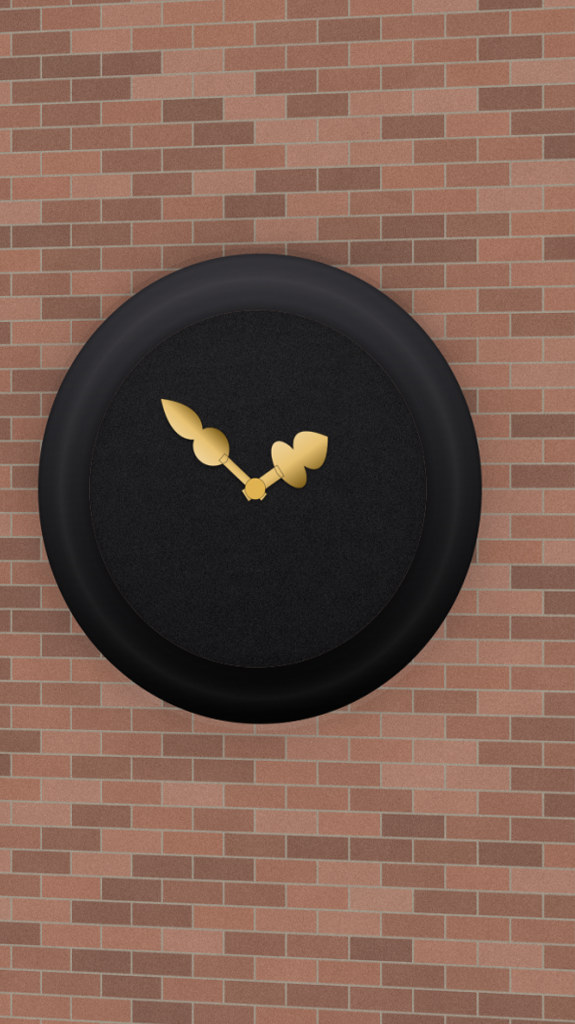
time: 1:52
